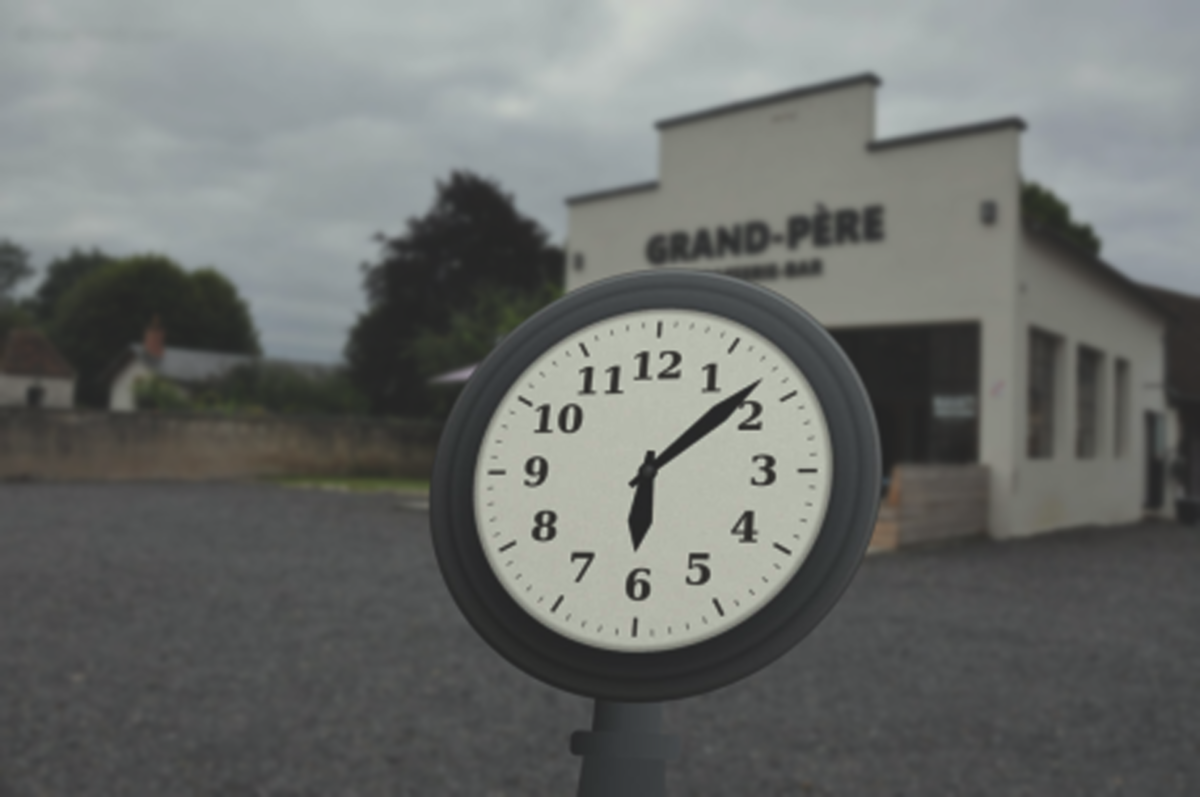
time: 6:08
